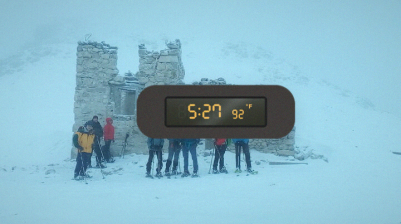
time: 5:27
